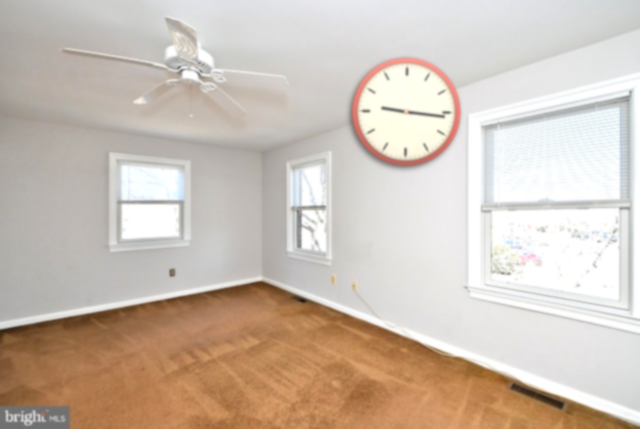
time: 9:16
